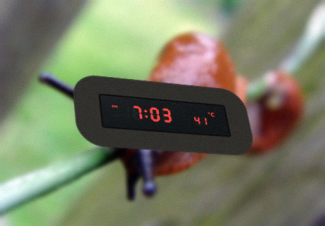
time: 7:03
